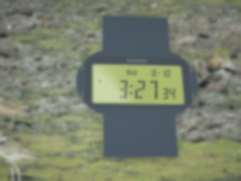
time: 3:27
